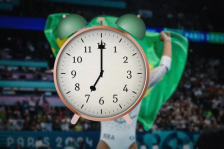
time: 7:00
